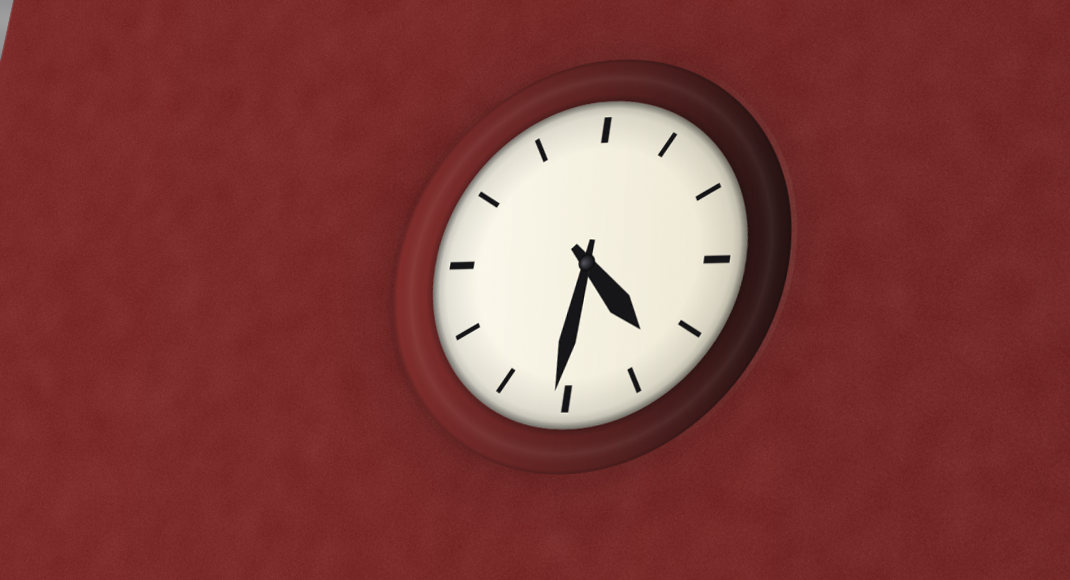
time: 4:31
